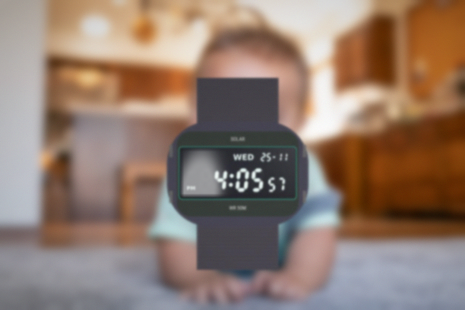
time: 4:05:57
